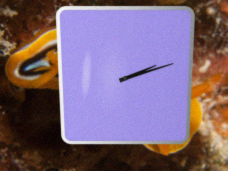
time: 2:12
